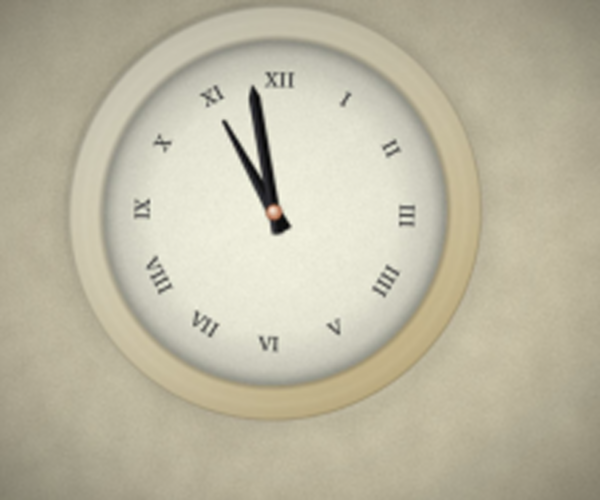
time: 10:58
